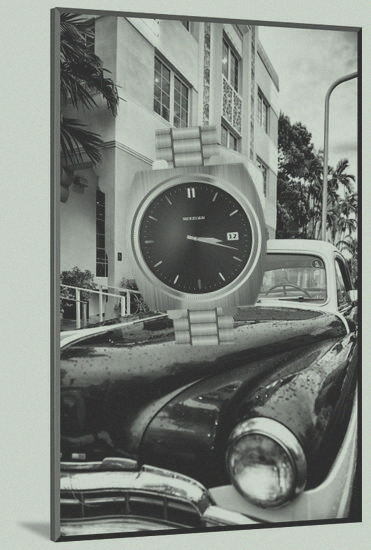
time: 3:18
